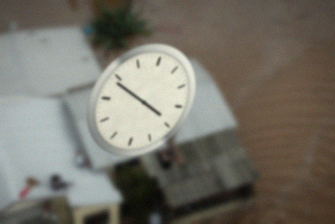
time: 3:49
